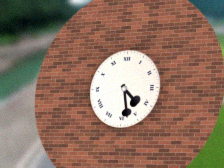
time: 4:28
